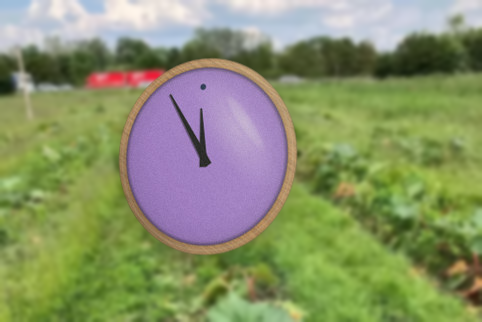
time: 11:55
